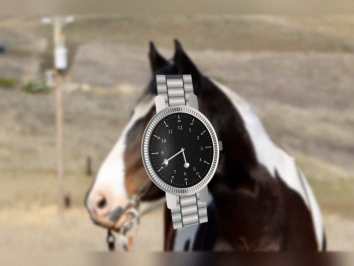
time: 5:41
